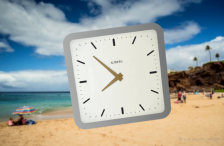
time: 7:53
